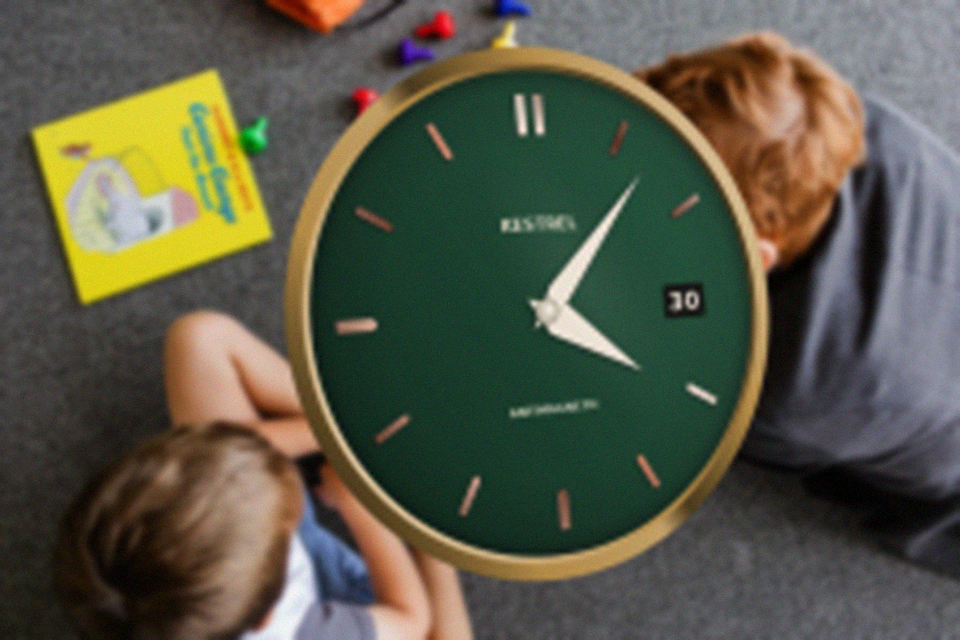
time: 4:07
